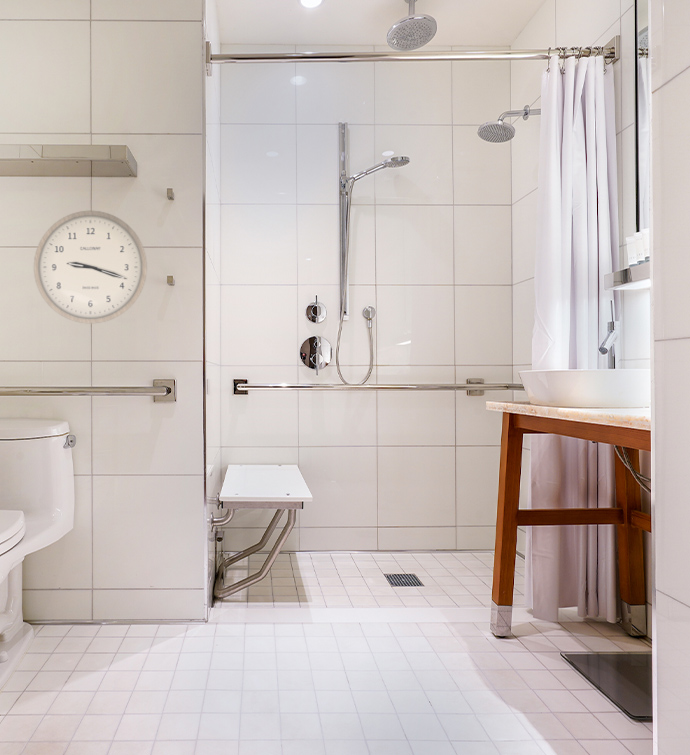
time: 9:18
